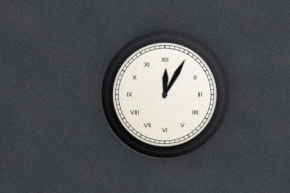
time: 12:05
